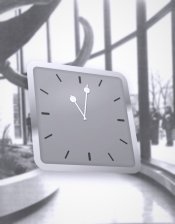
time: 11:02
